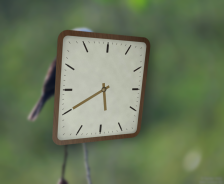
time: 5:40
